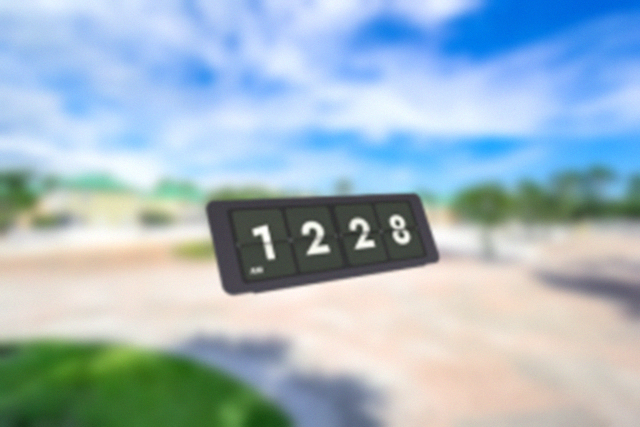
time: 12:28
